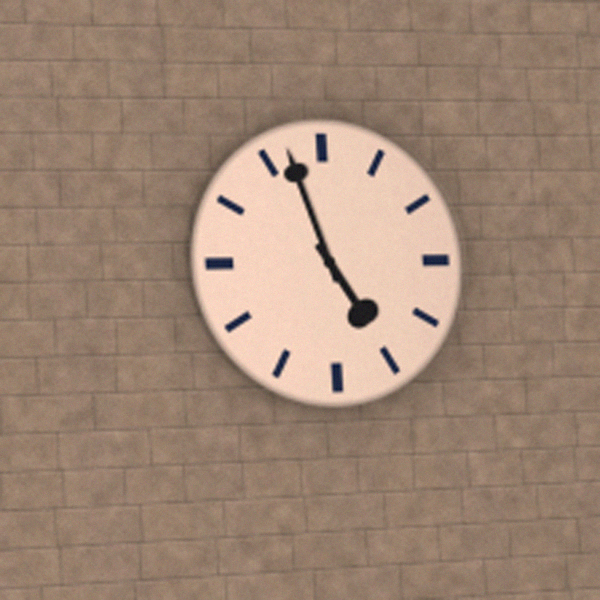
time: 4:57
